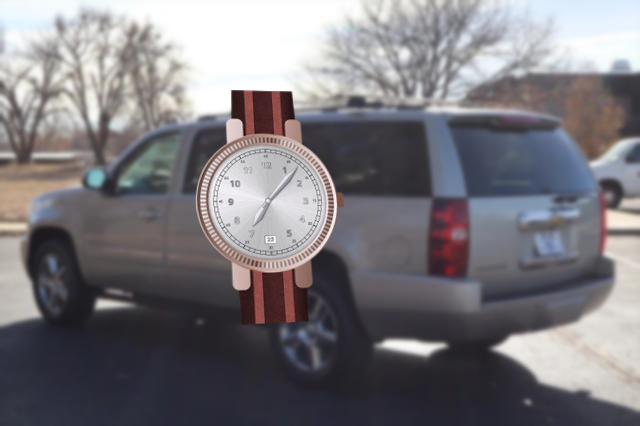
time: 7:07
